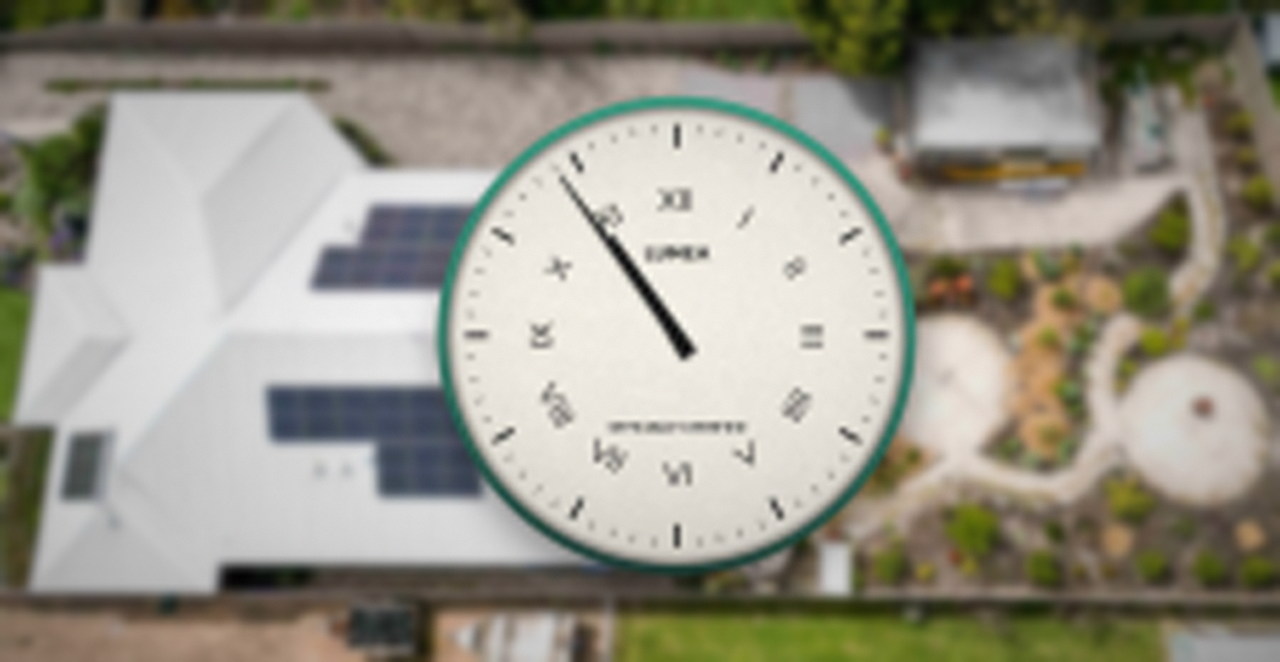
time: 10:54
